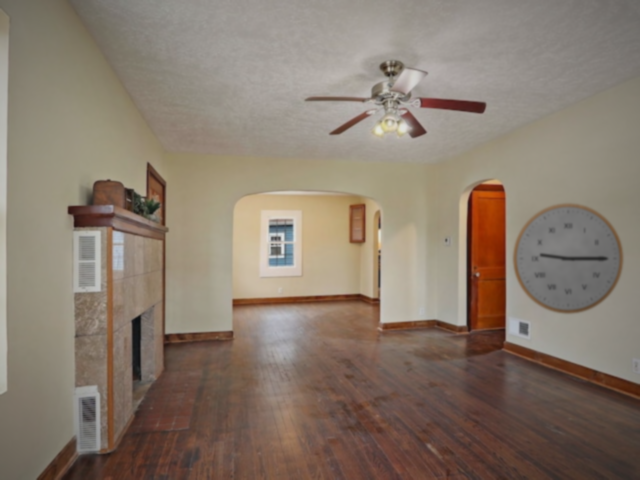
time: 9:15
